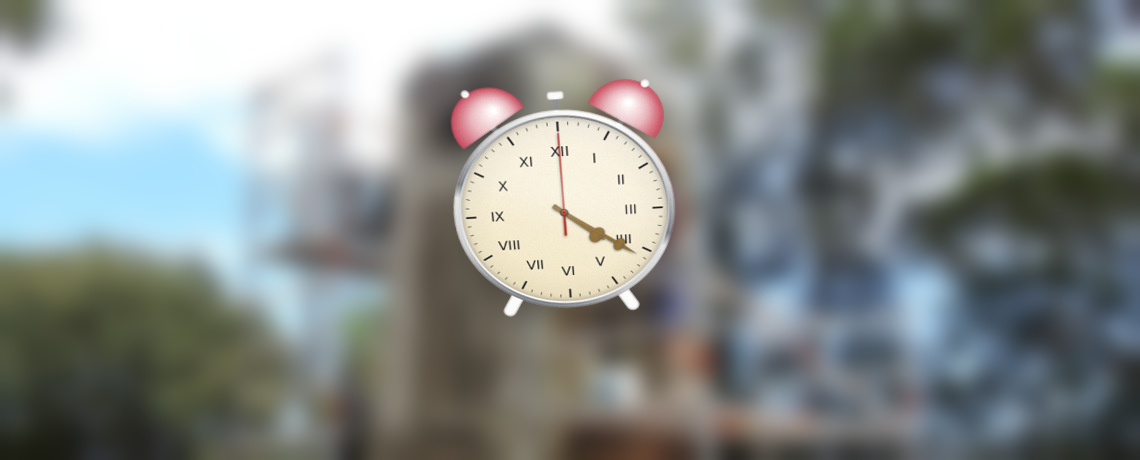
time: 4:21:00
